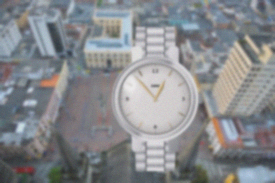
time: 12:53
